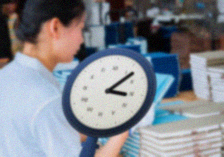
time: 3:07
